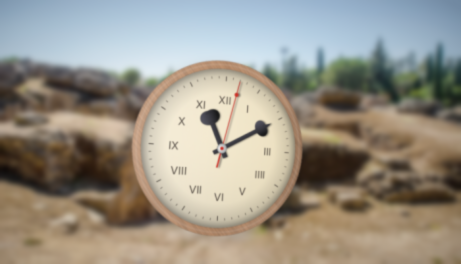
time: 11:10:02
